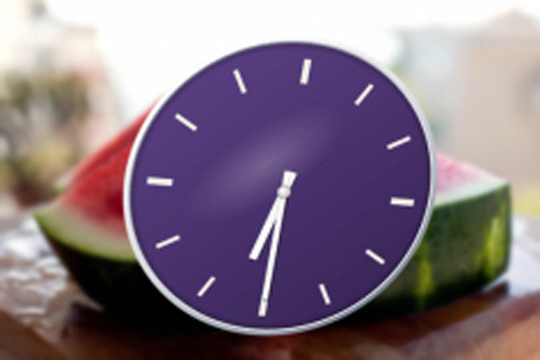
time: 6:30
